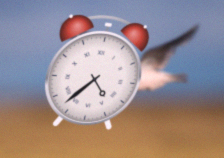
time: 4:37
